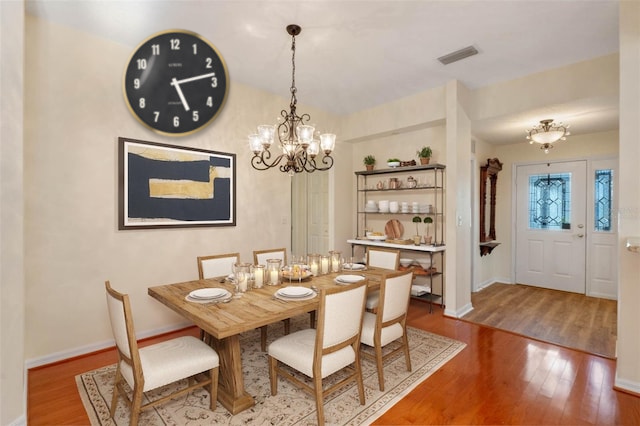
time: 5:13
